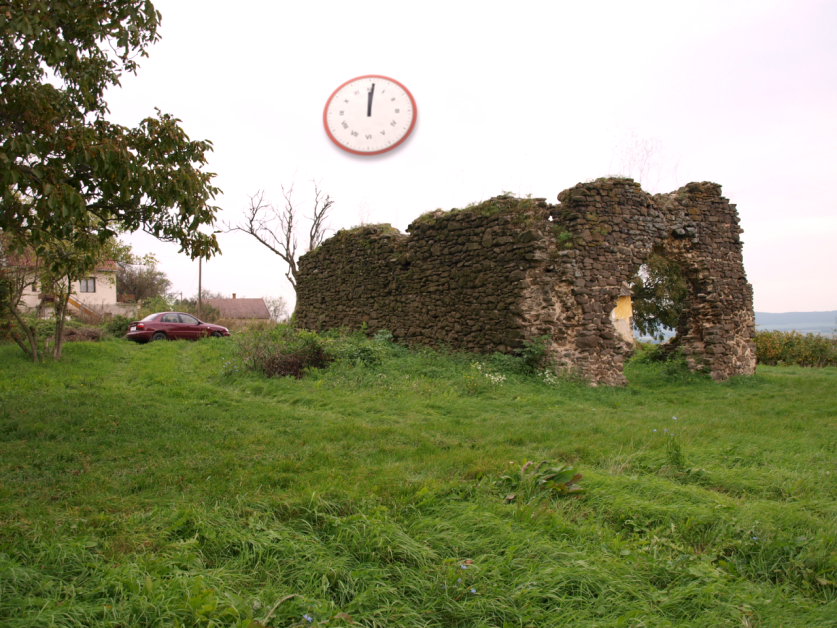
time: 12:01
